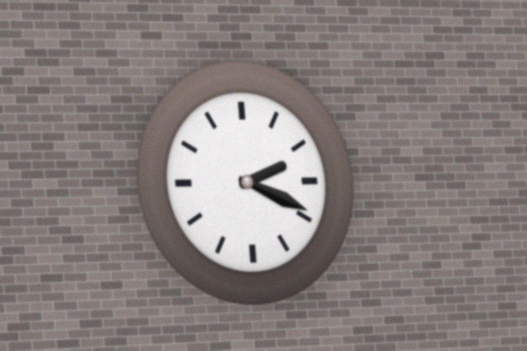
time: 2:19
